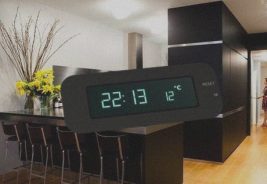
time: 22:13
